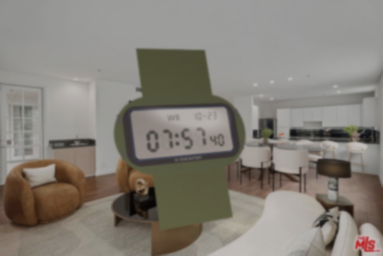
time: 7:57:40
